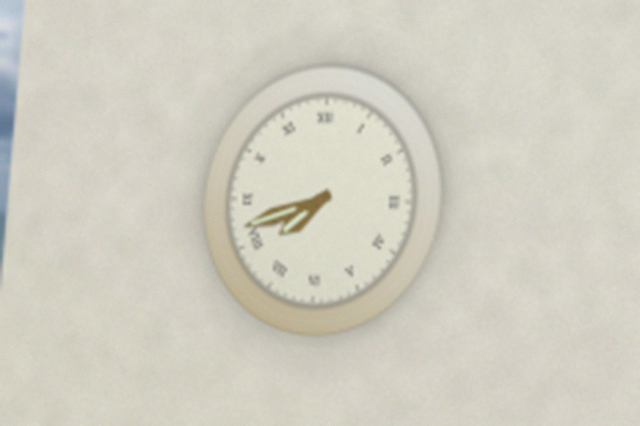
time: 7:42
